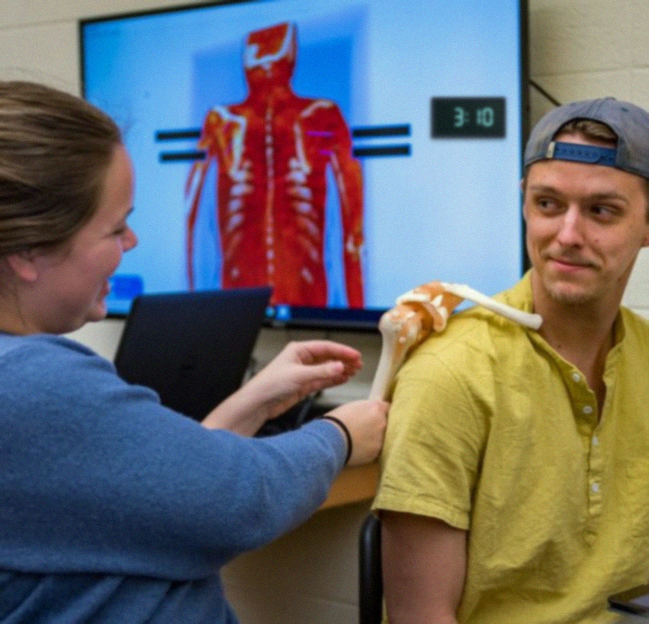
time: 3:10
